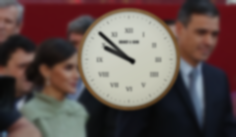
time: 9:52
